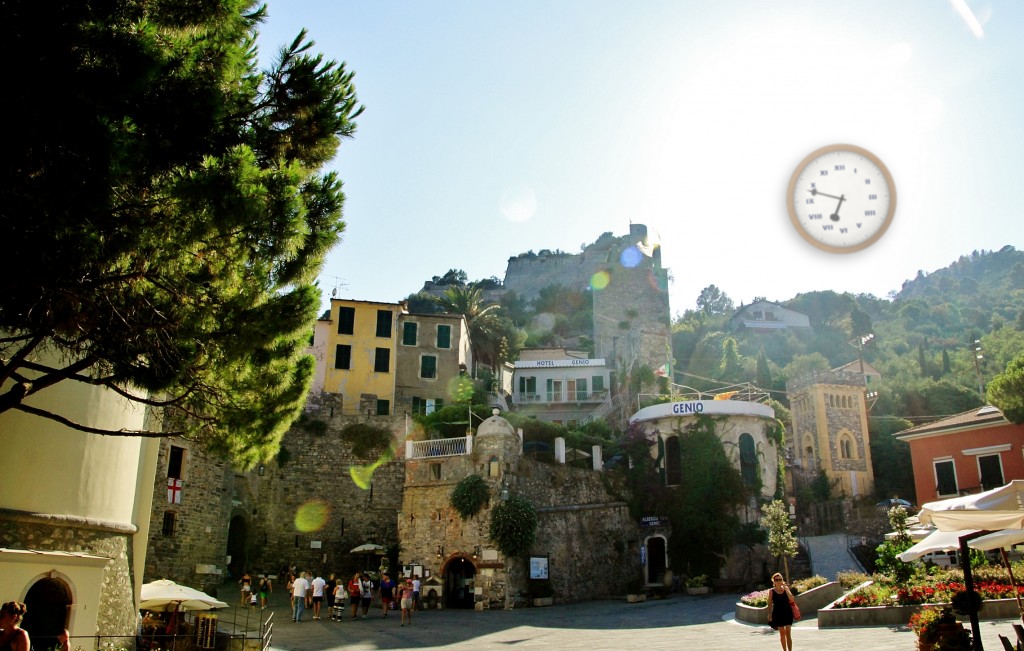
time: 6:48
